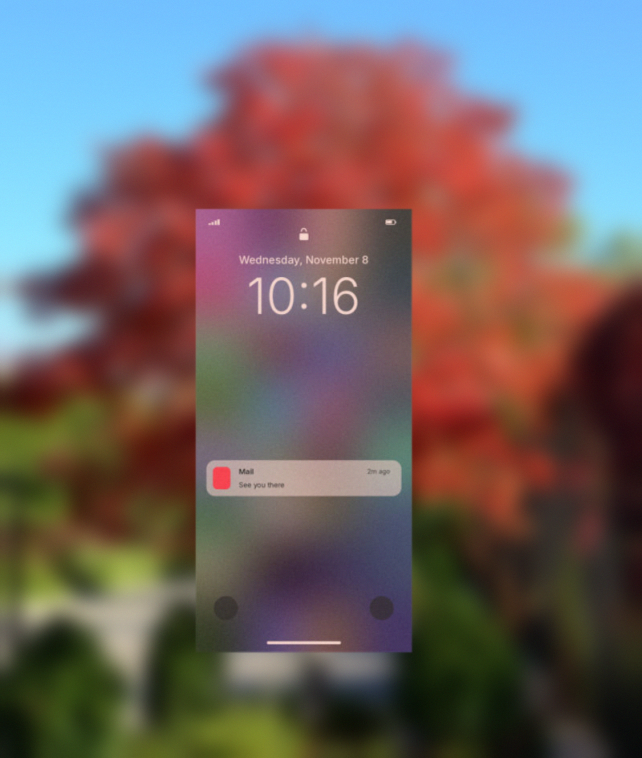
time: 10:16
